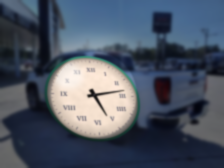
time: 5:13
